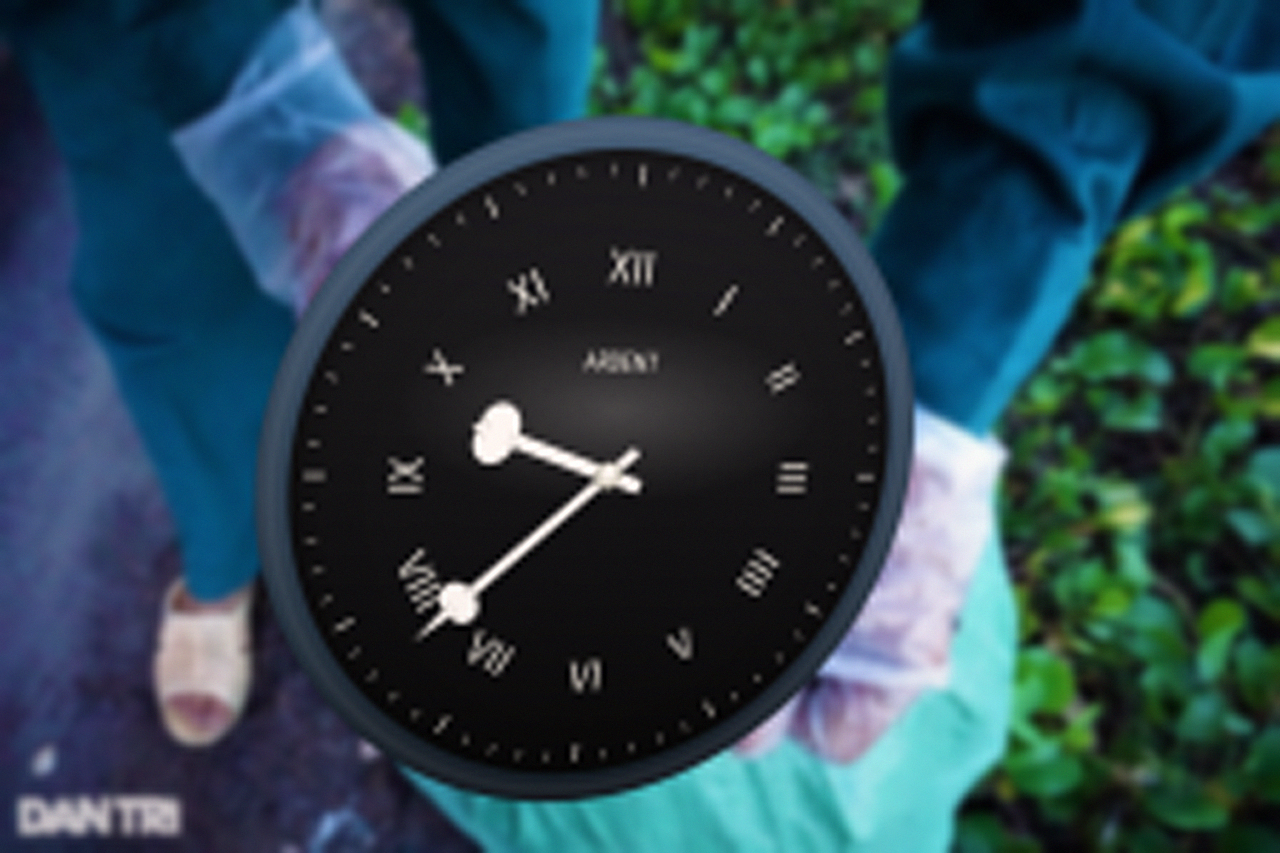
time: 9:38
